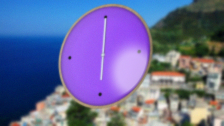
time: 6:00
